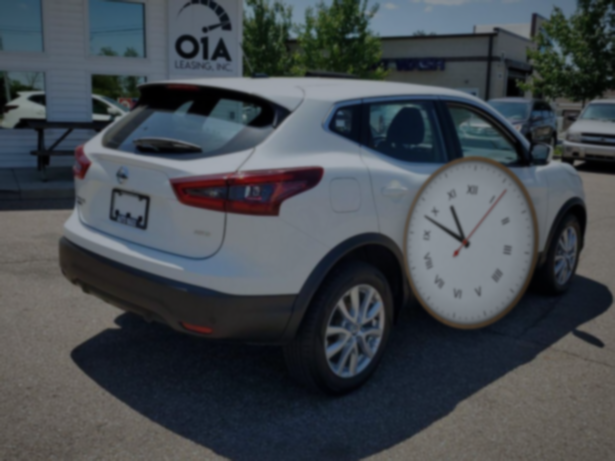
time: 10:48:06
